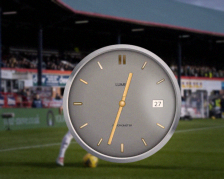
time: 12:33
